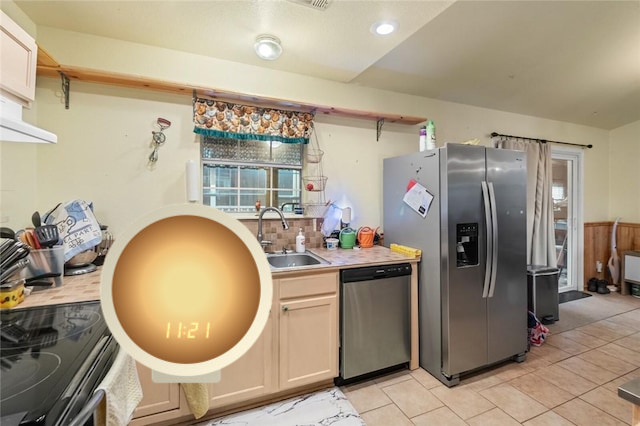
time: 11:21
